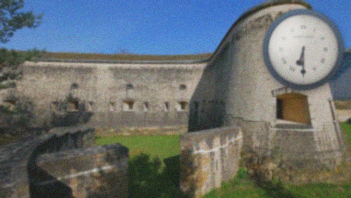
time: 6:30
